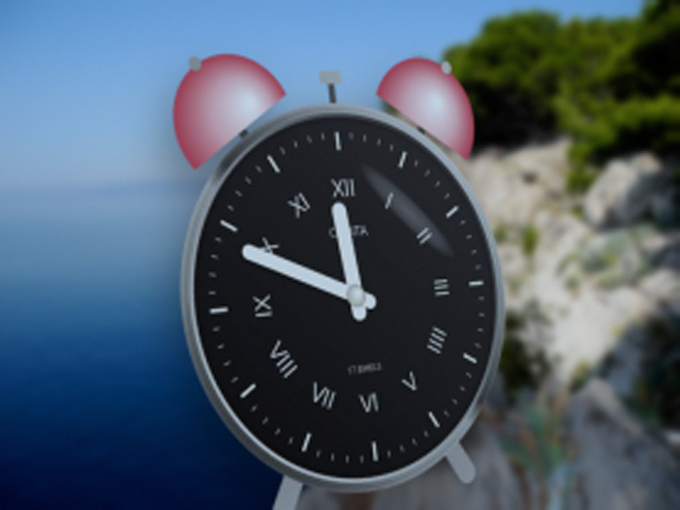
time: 11:49
